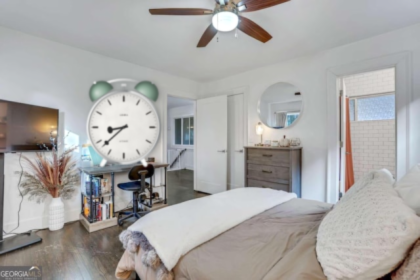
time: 8:38
